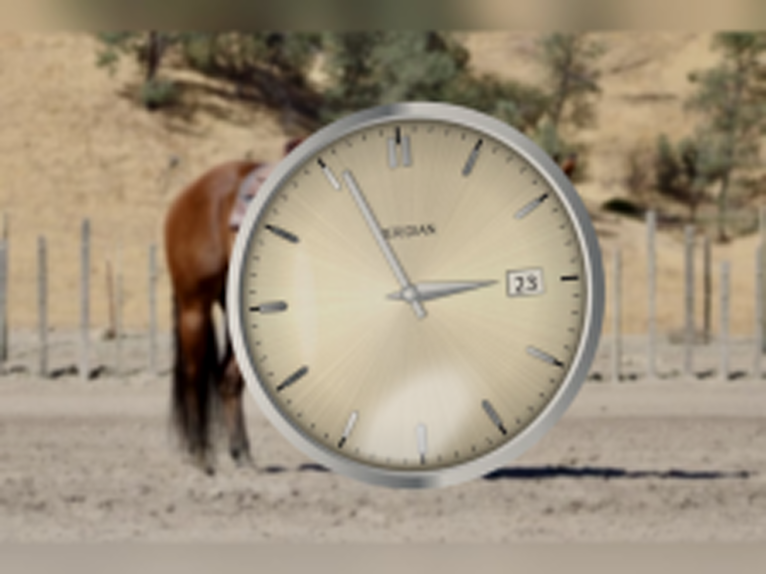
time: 2:56
